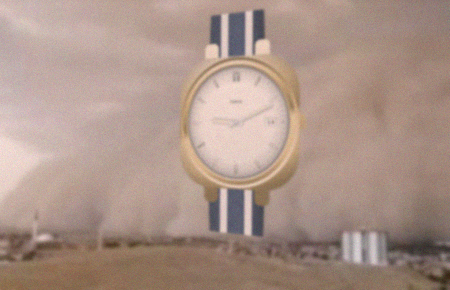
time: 9:11
